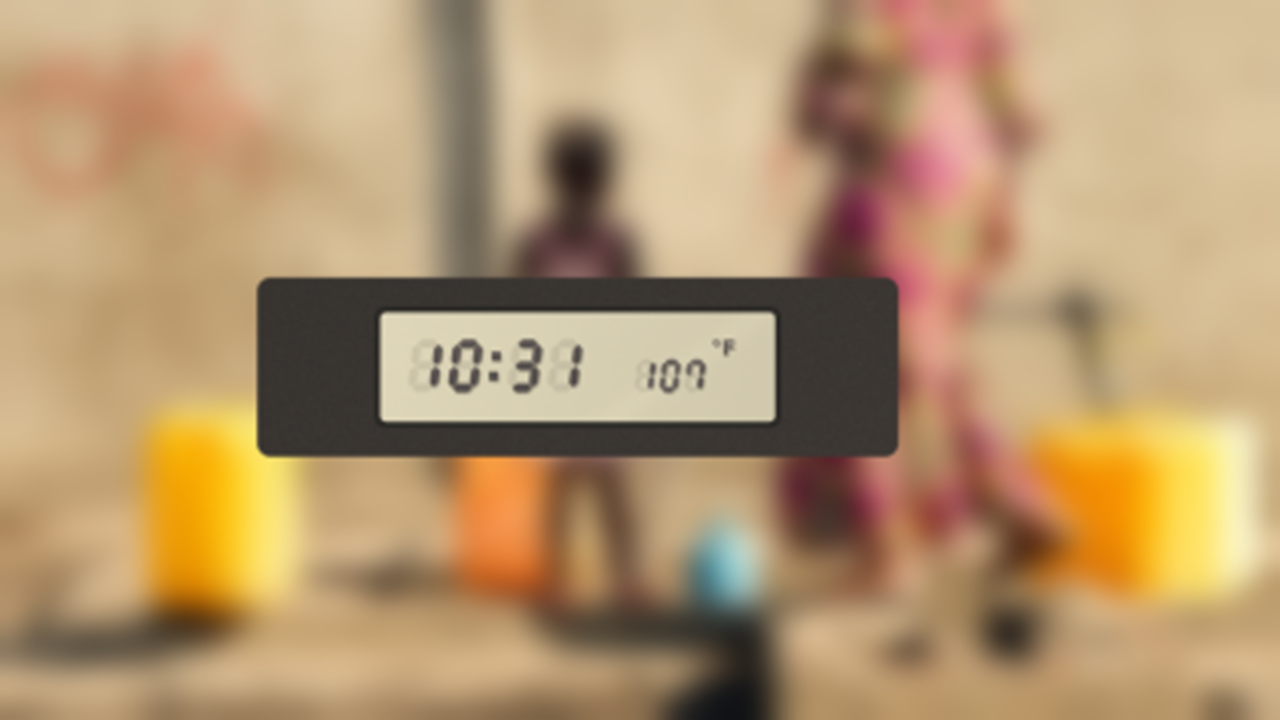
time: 10:31
